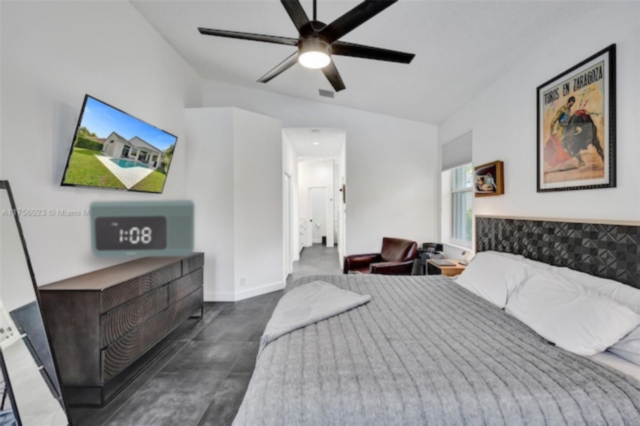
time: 1:08
